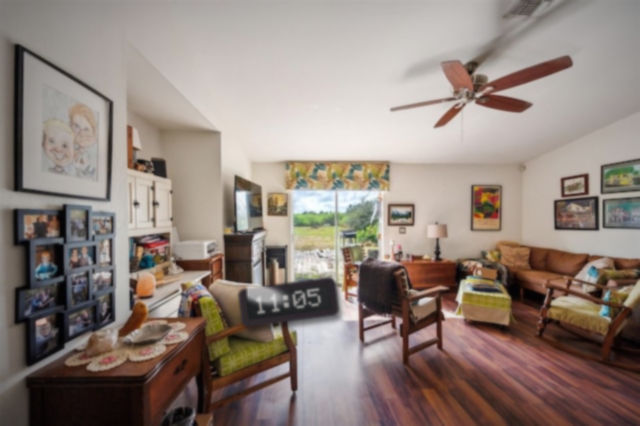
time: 11:05
